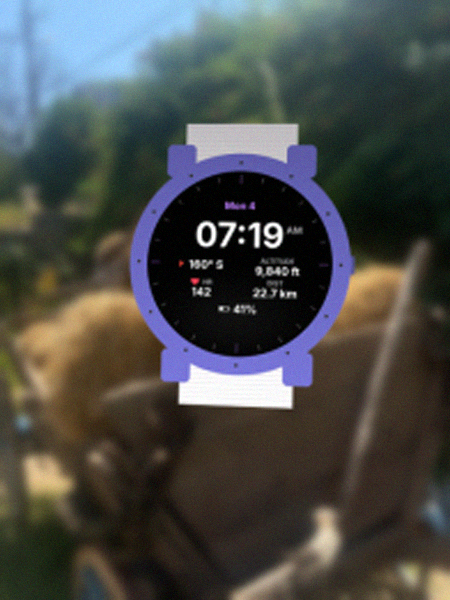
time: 7:19
